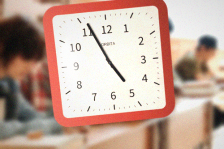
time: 4:56
